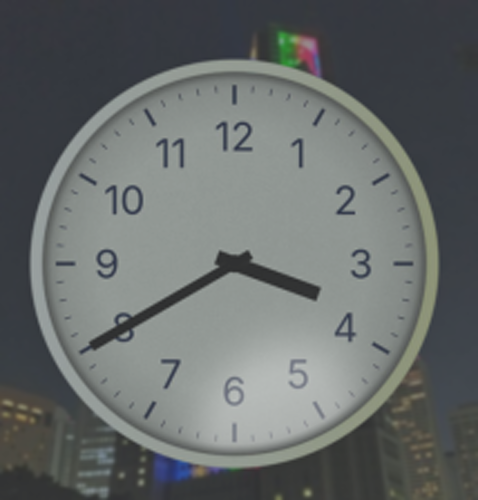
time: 3:40
